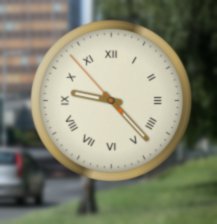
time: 9:22:53
